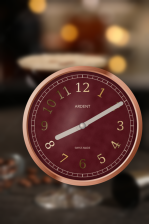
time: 8:10
